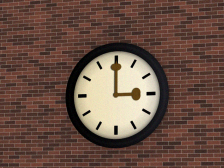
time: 3:00
